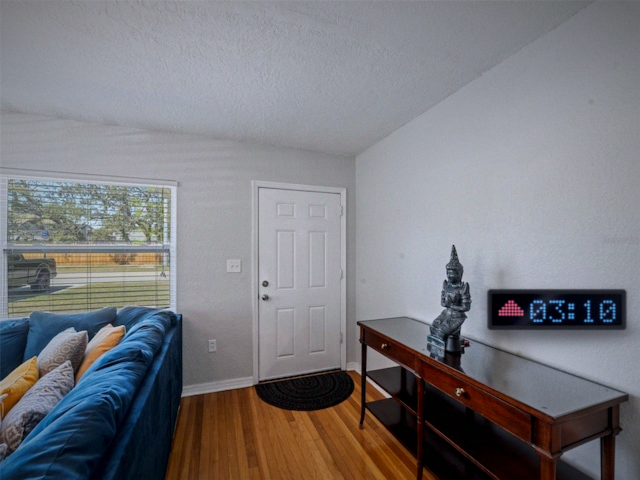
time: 3:10
